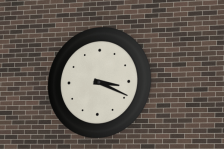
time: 3:19
